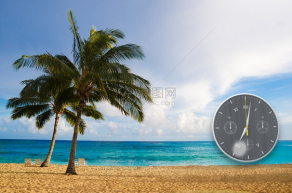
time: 7:02
